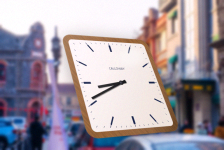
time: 8:41
